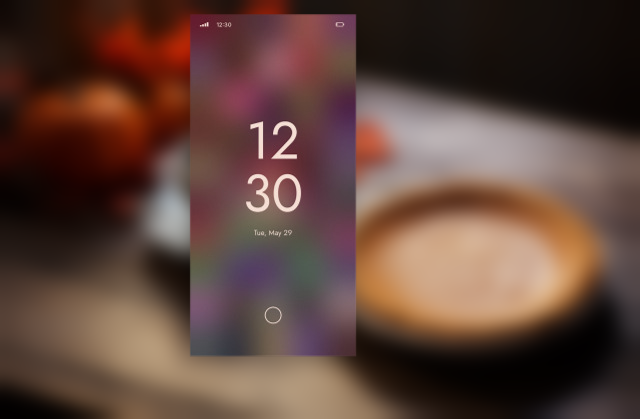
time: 12:30
